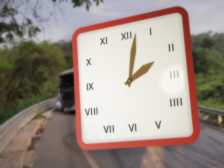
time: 2:02
